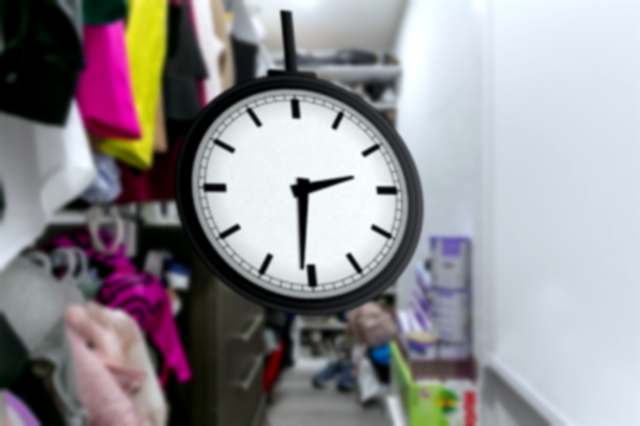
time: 2:31
